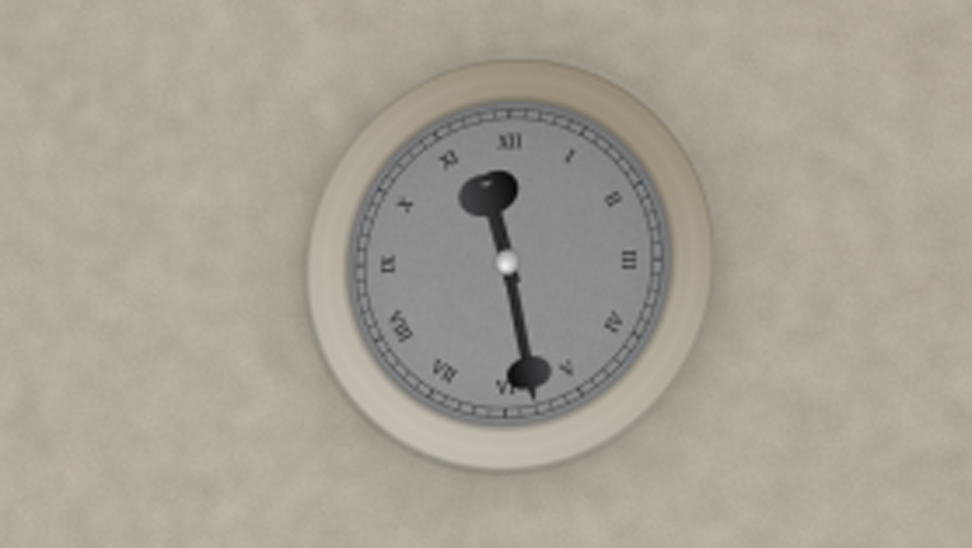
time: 11:28
